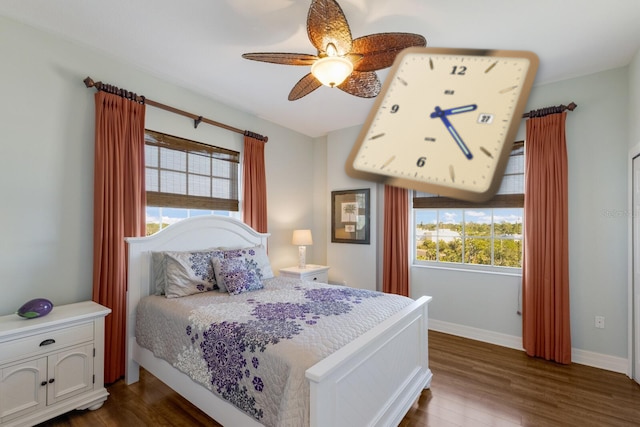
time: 2:22
